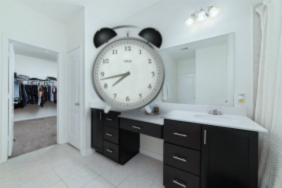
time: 7:43
